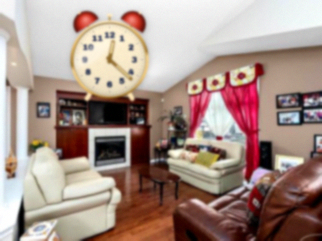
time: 12:22
